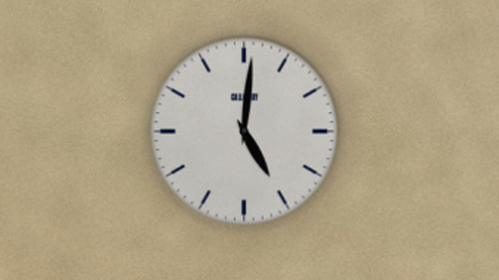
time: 5:01
